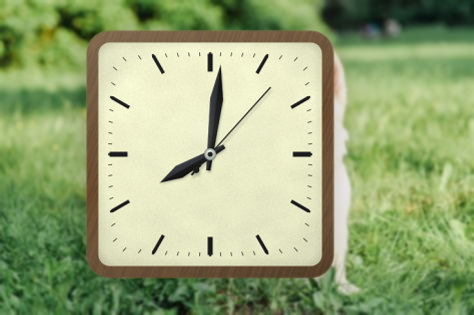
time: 8:01:07
